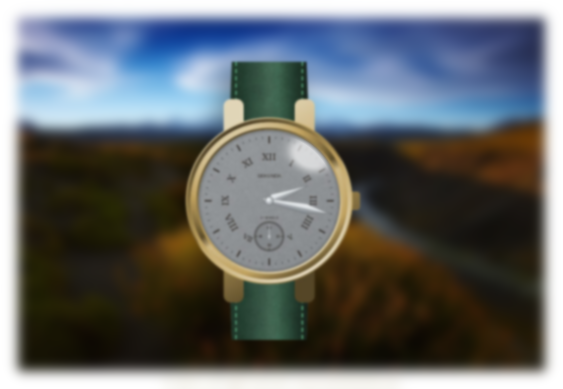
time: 2:17
